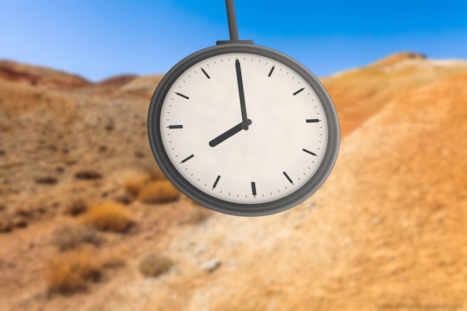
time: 8:00
